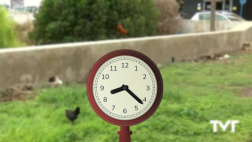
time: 8:22
